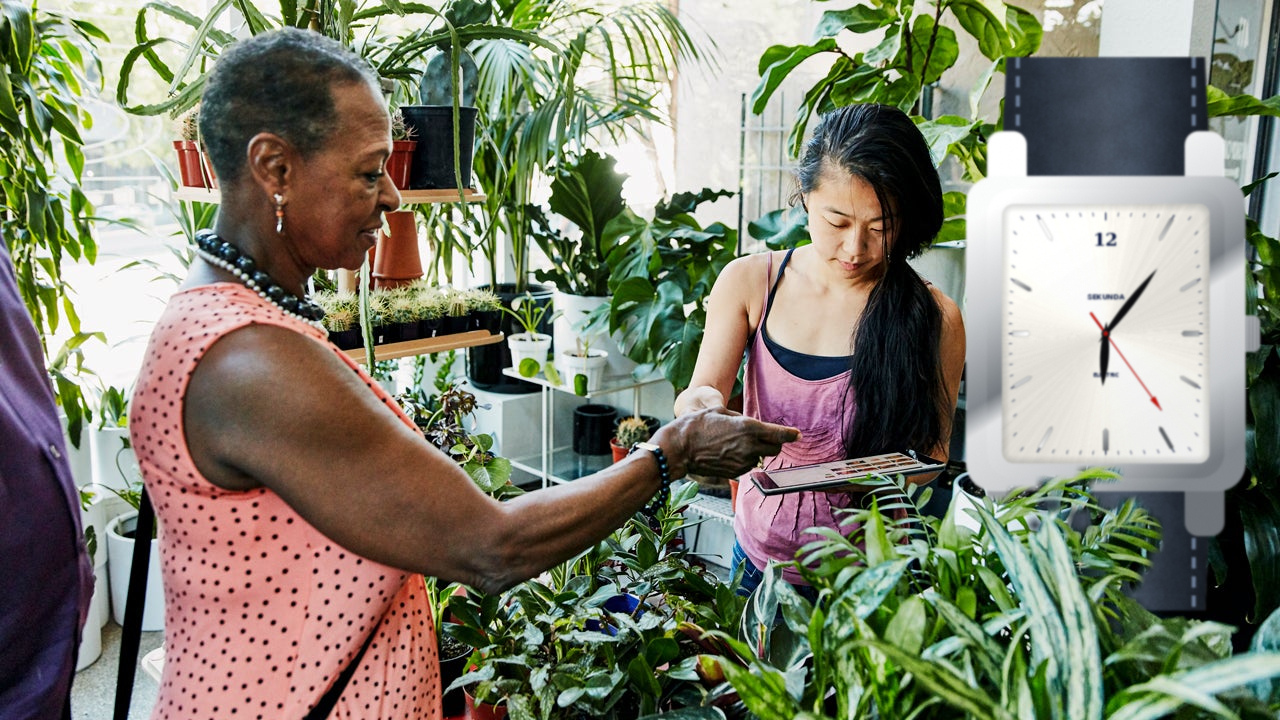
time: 6:06:24
